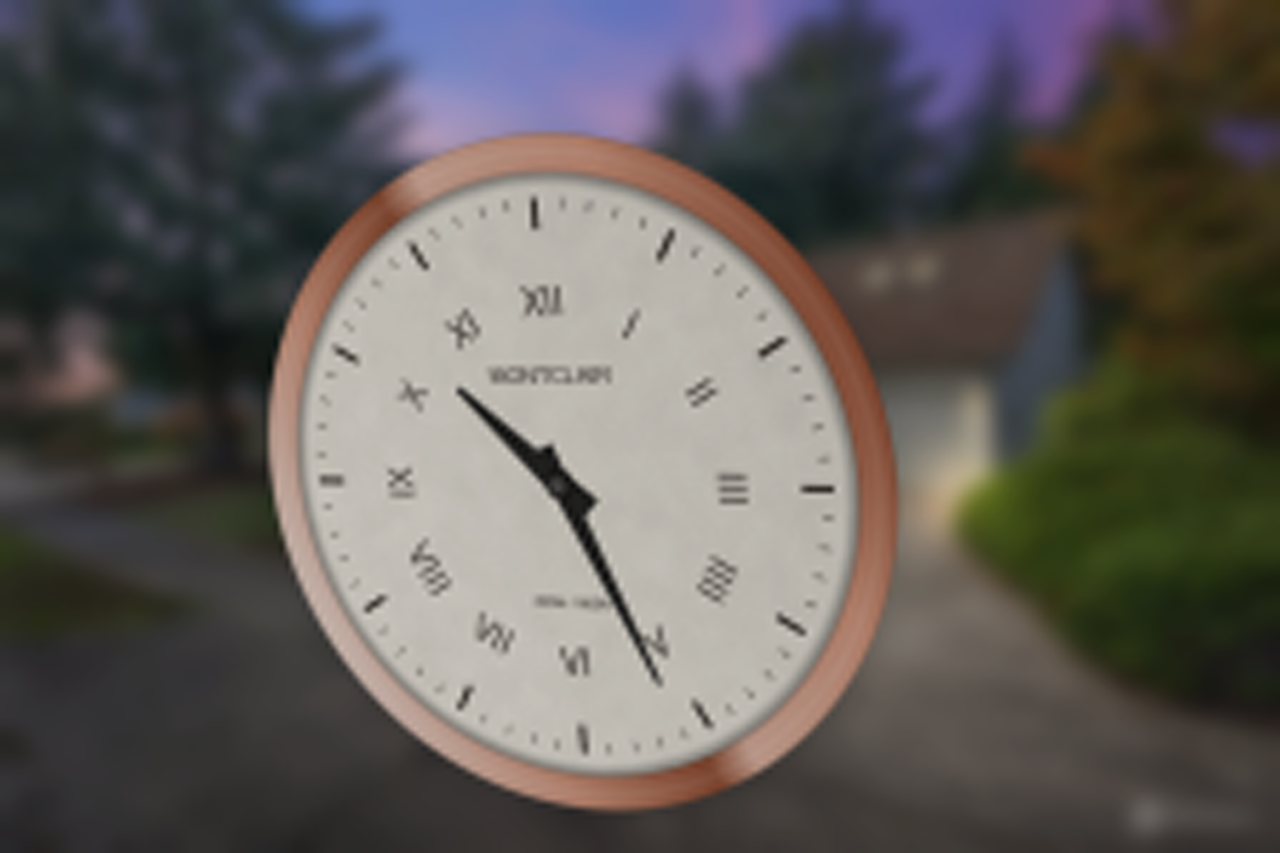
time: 10:26
